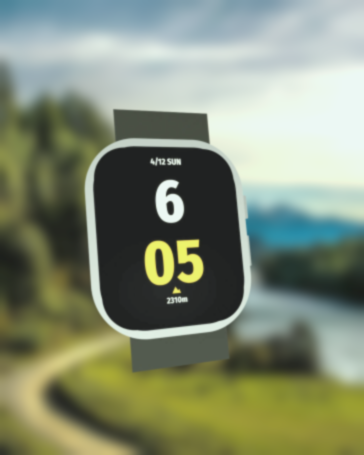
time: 6:05
